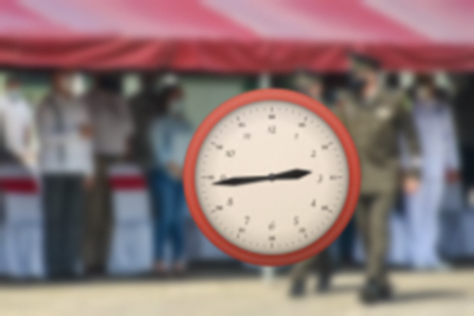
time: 2:44
